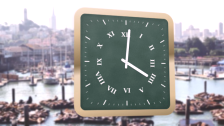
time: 4:01
